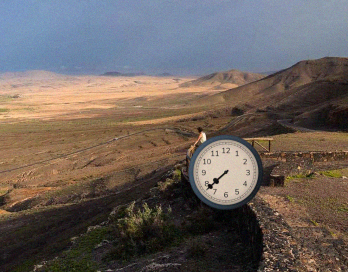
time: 7:38
